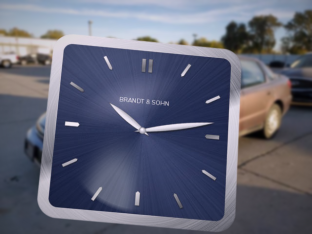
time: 10:13
